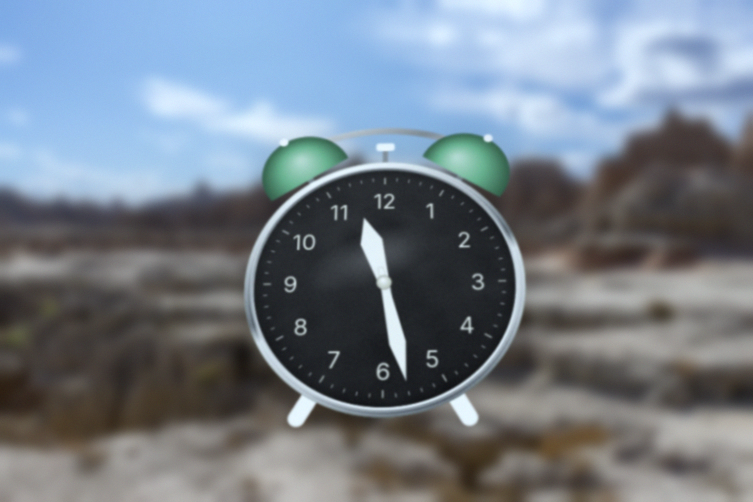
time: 11:28
